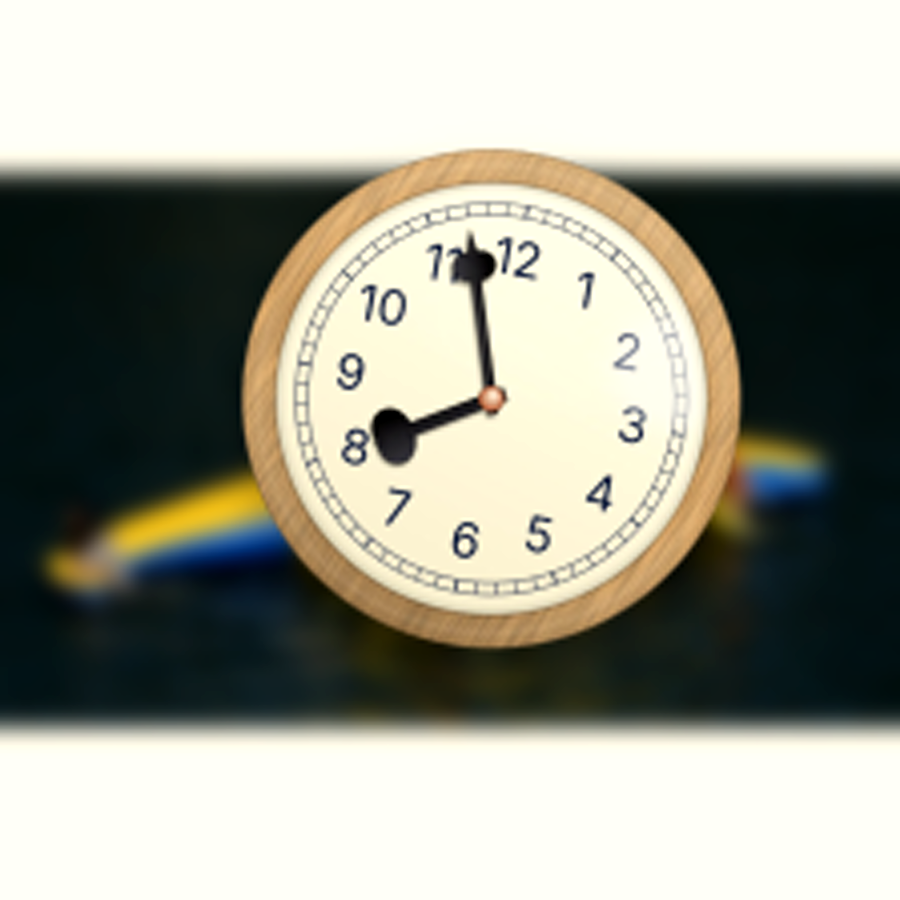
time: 7:57
